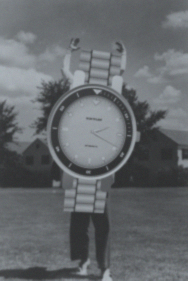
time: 2:19
